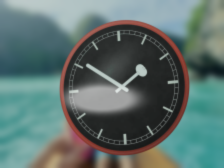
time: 1:51
